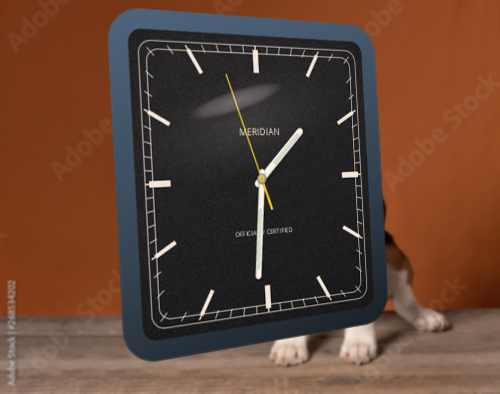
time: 1:30:57
